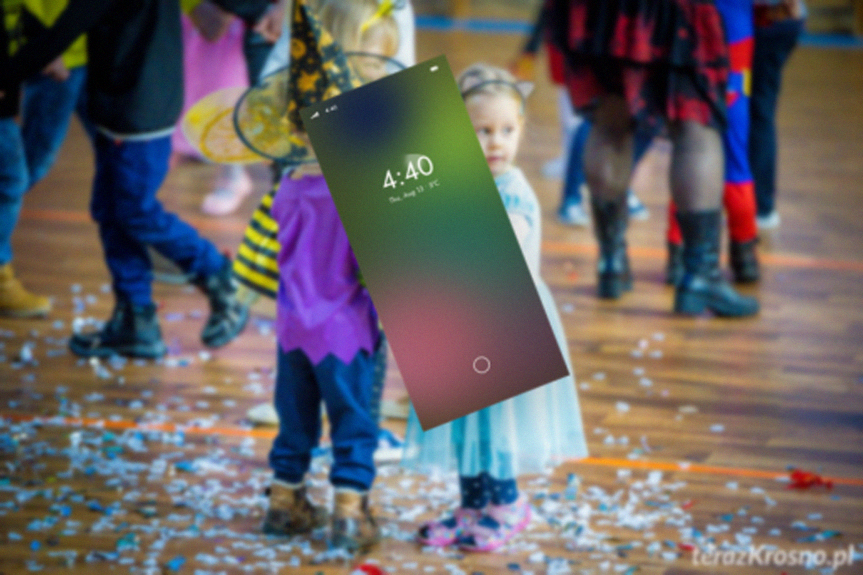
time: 4:40
